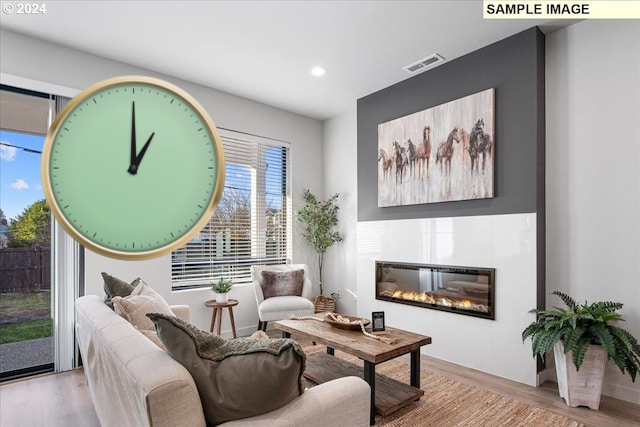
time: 1:00
